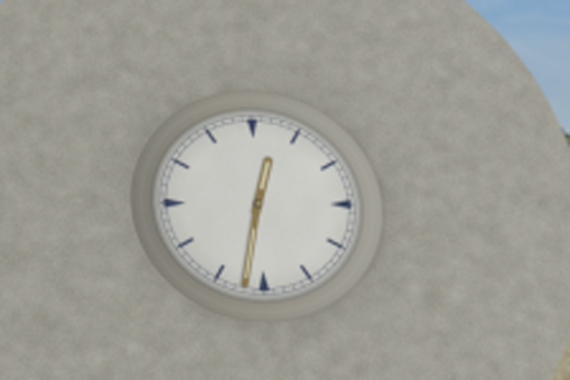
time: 12:32
